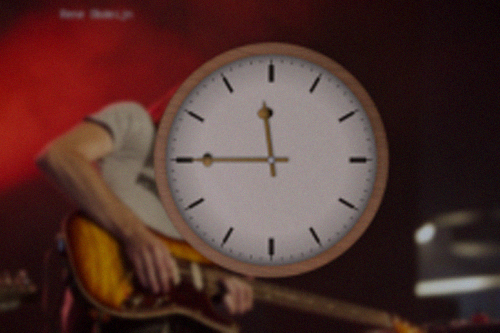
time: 11:45
